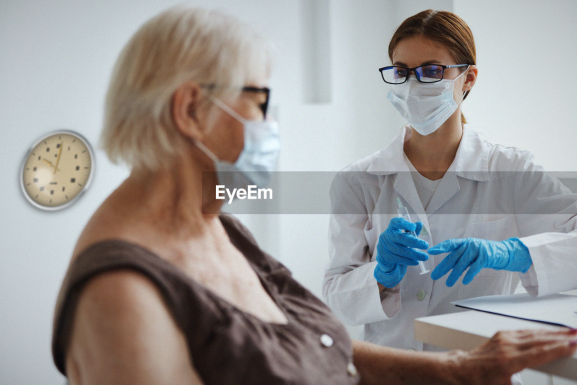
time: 10:01
